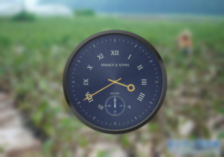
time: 3:40
